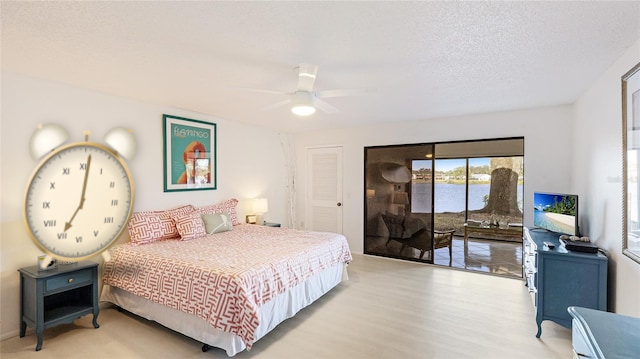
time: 7:01
